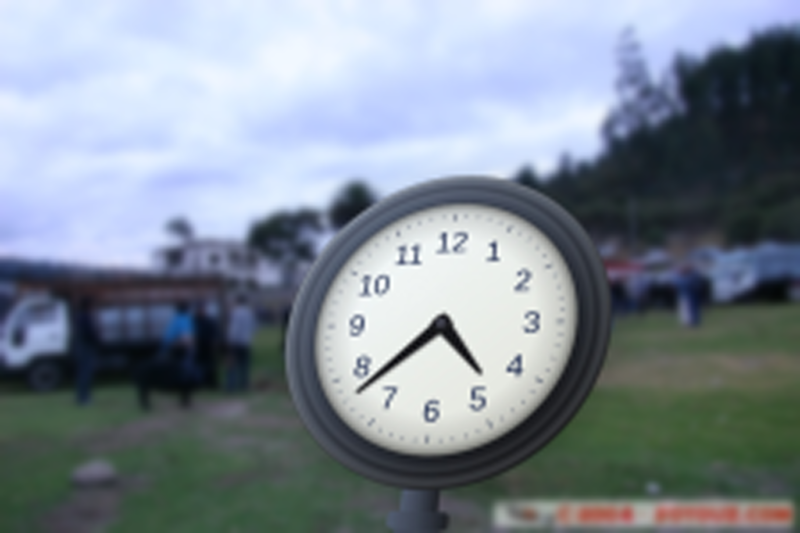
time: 4:38
